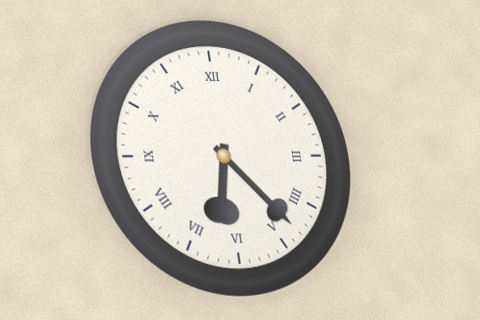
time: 6:23
